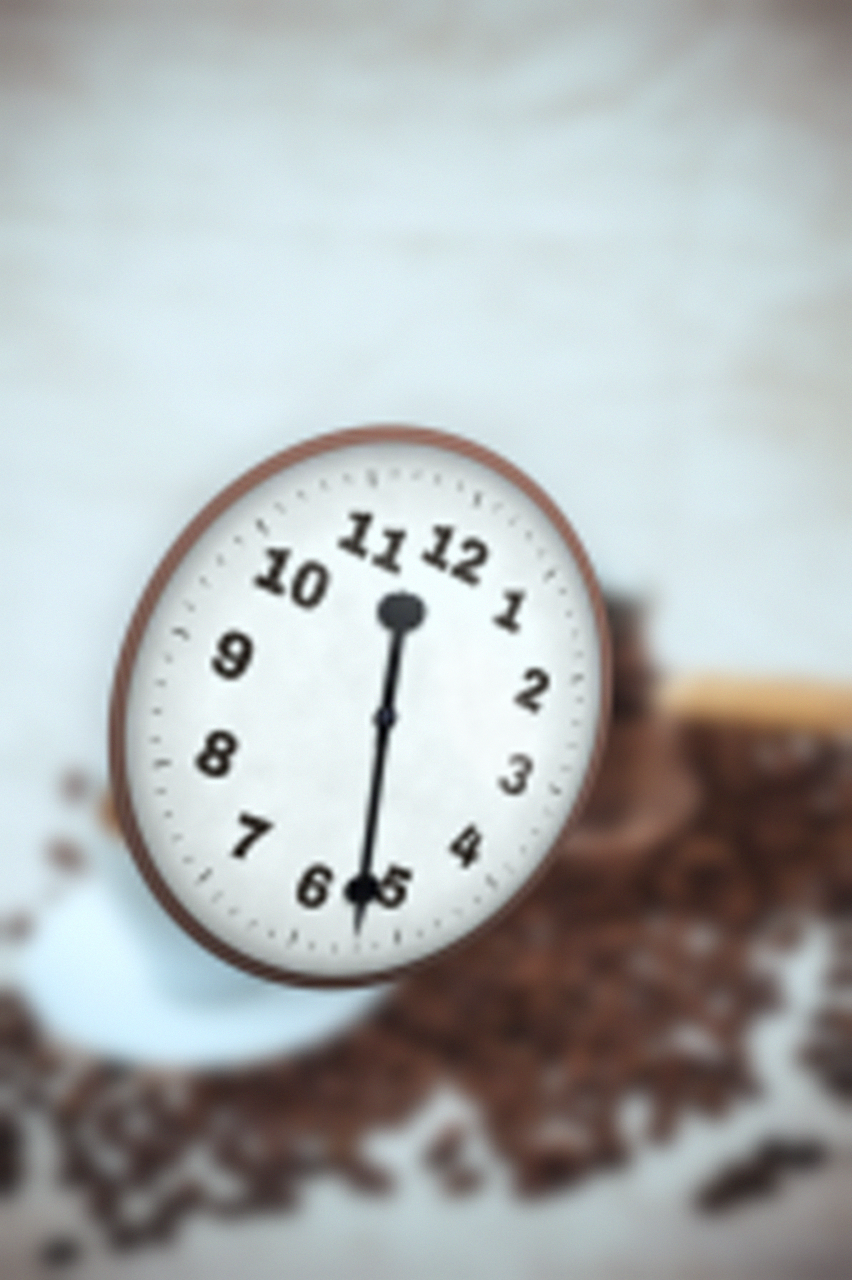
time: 11:27
